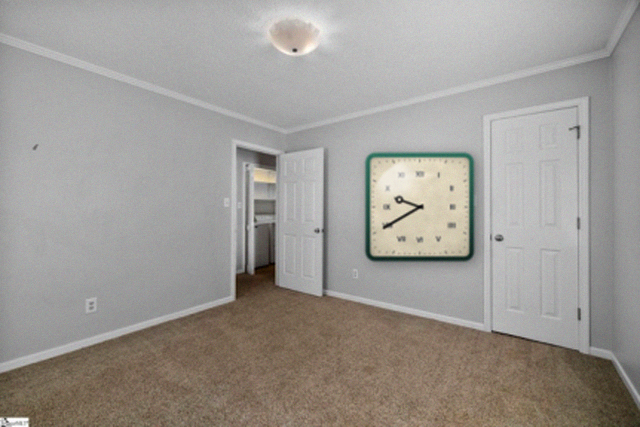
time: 9:40
